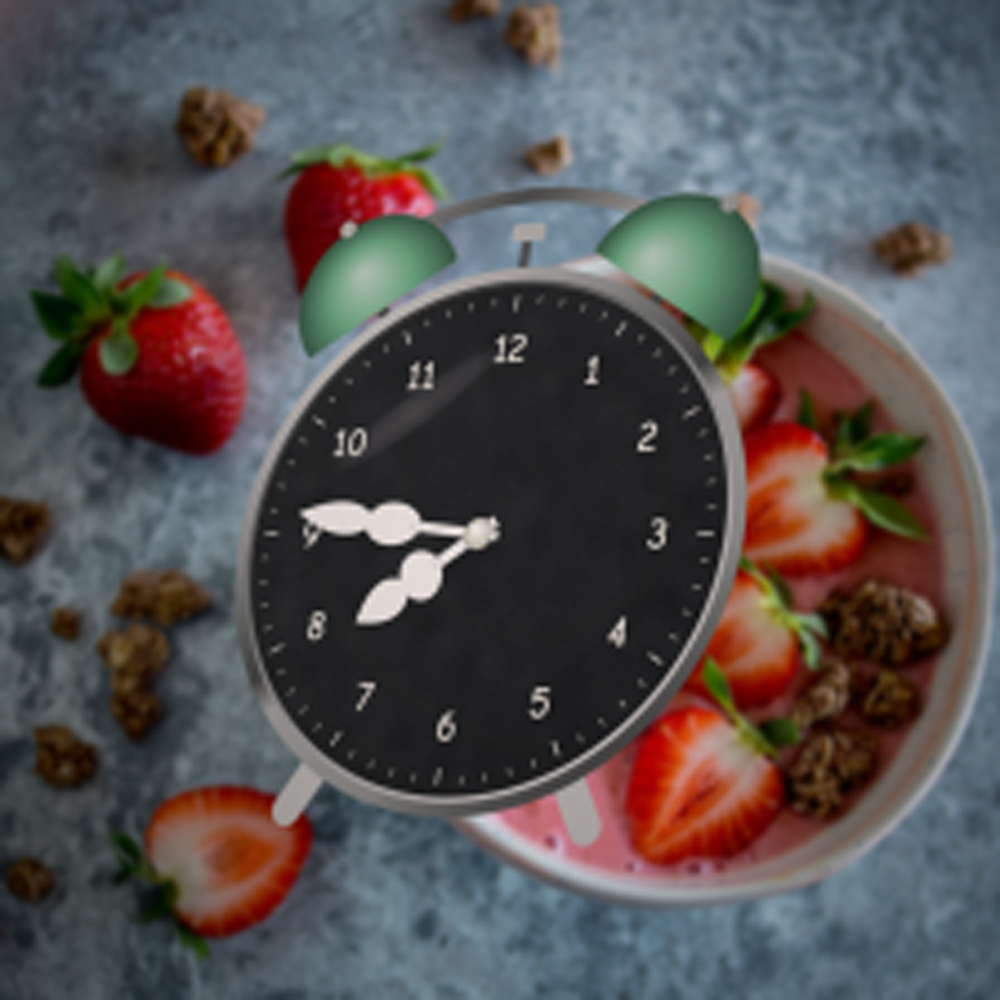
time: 7:46
